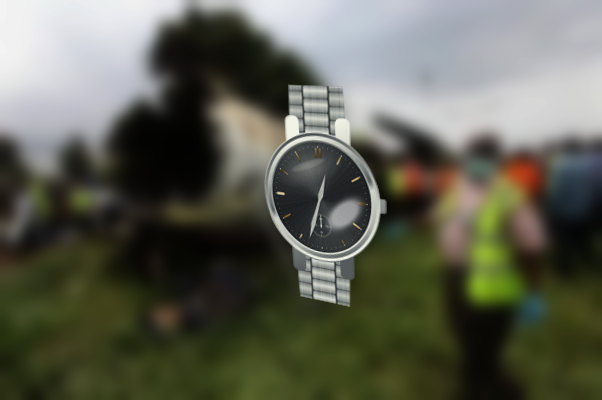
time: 12:33
